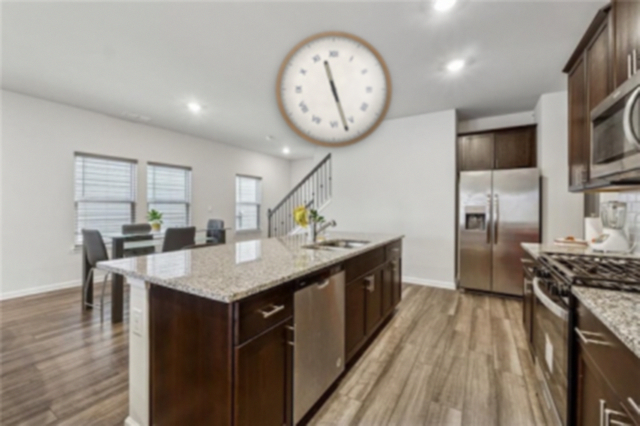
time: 11:27
